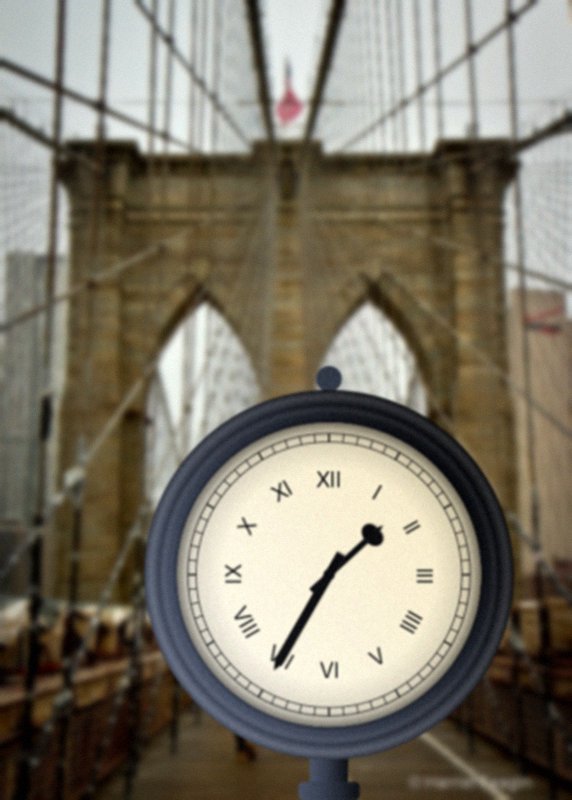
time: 1:35
